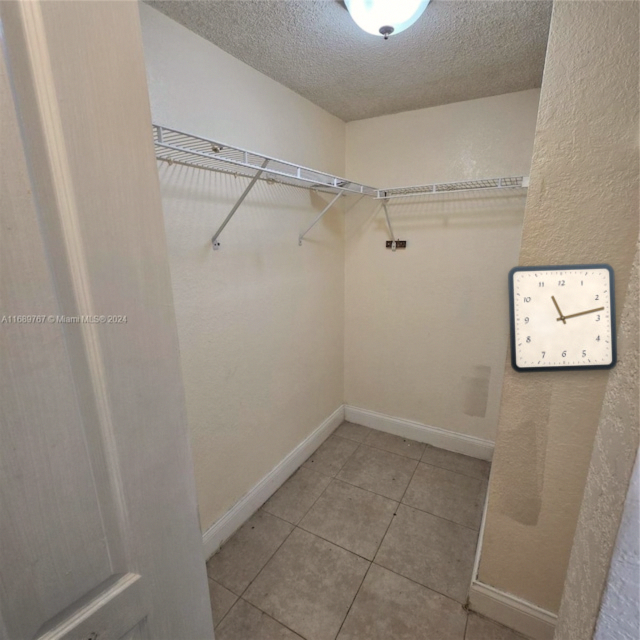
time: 11:13
